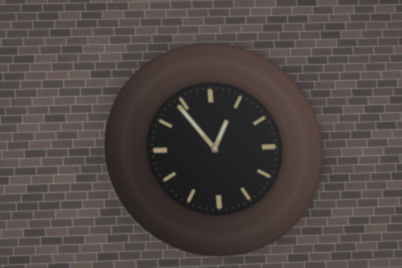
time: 12:54
